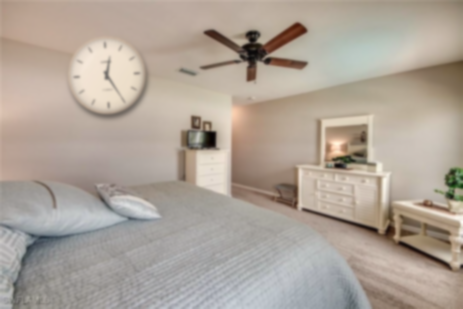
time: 12:25
